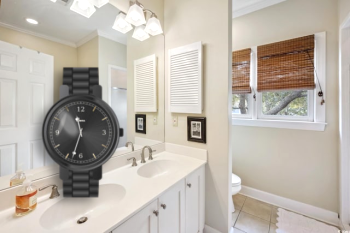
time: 11:33
